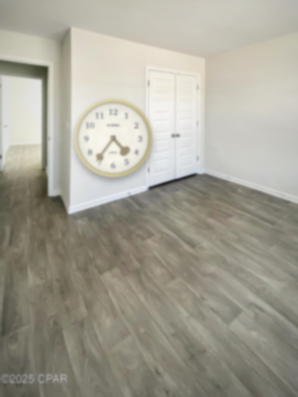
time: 4:36
